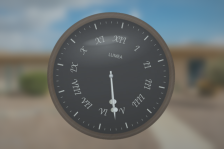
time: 5:27
